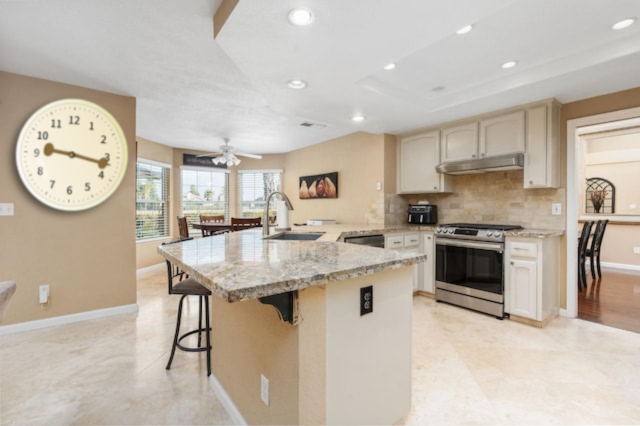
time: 9:17
